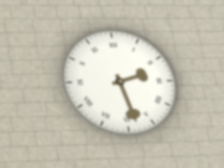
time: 2:28
